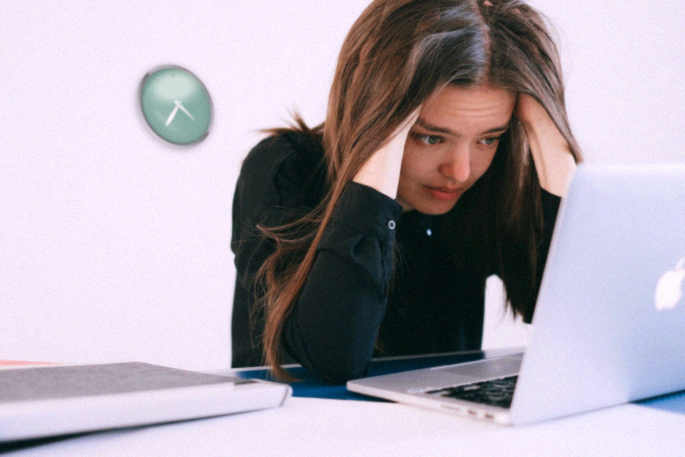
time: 4:37
